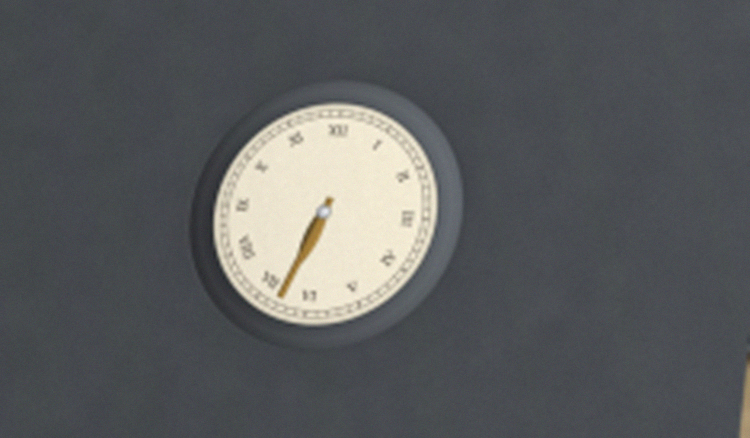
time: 6:33
